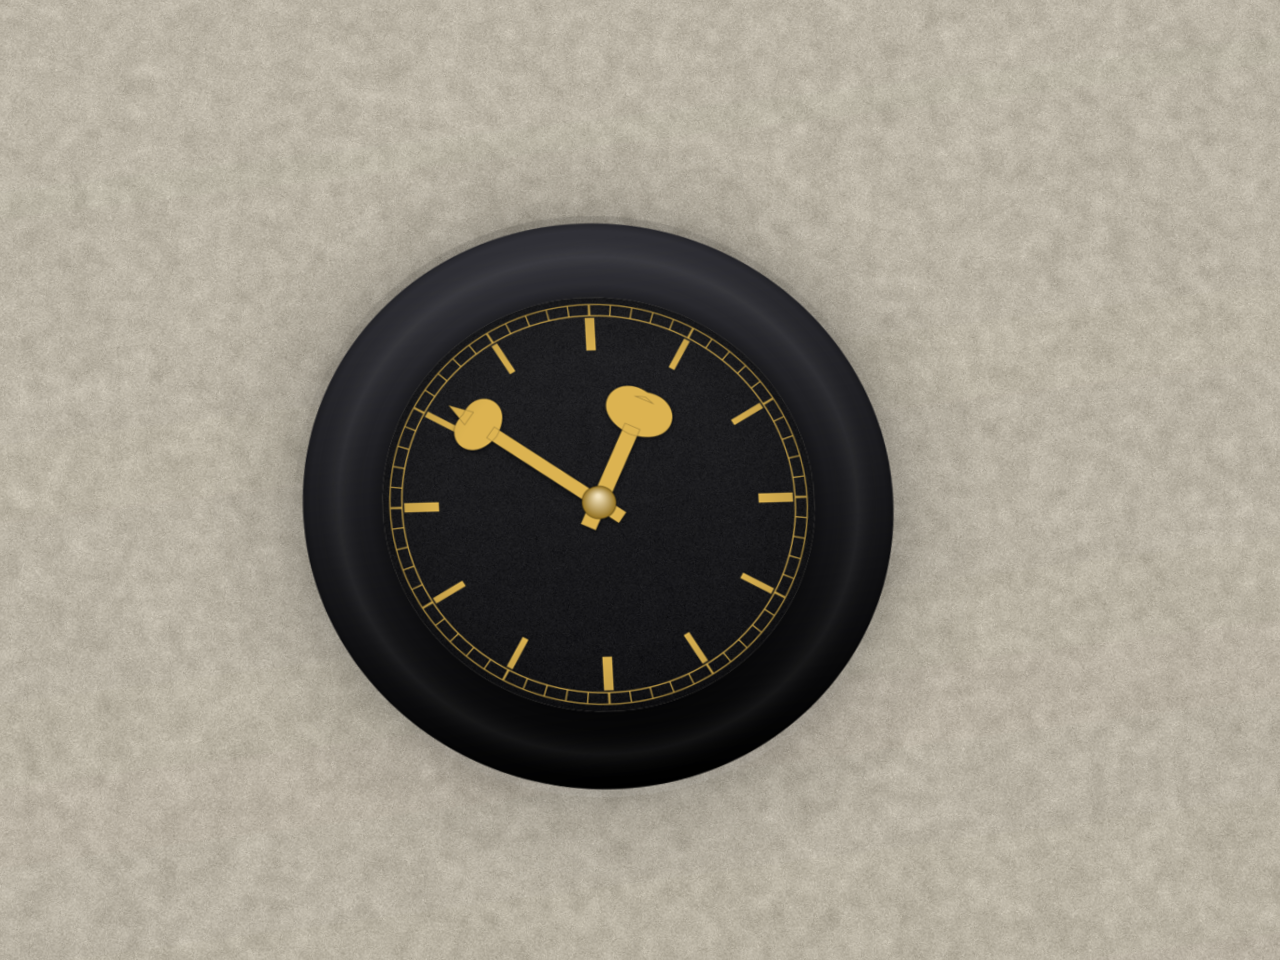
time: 12:51
